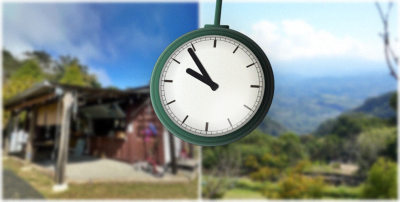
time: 9:54
